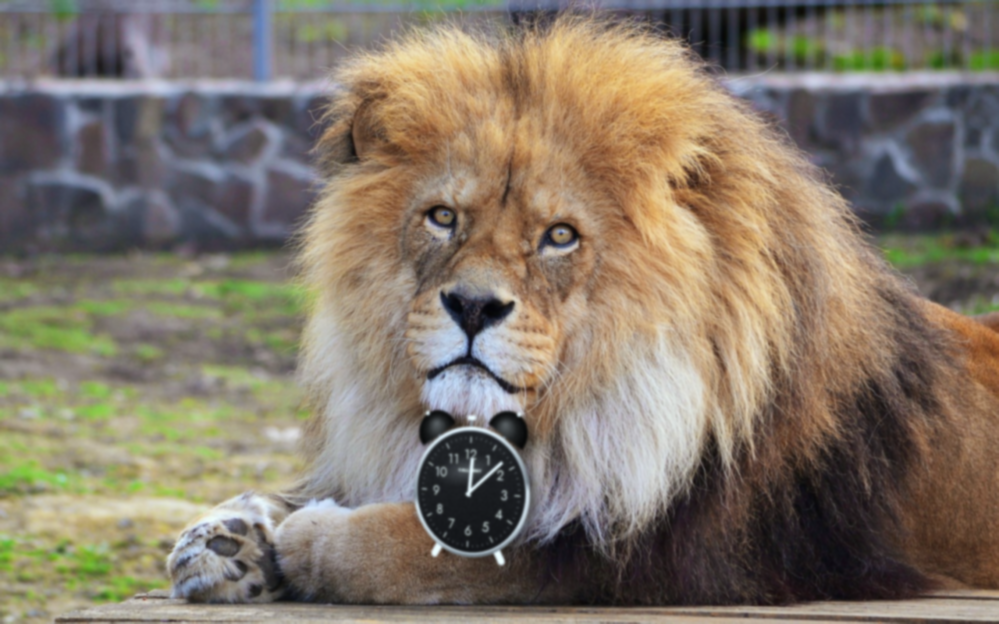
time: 12:08
